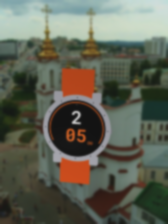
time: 2:05
